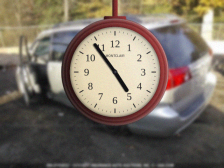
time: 4:54
